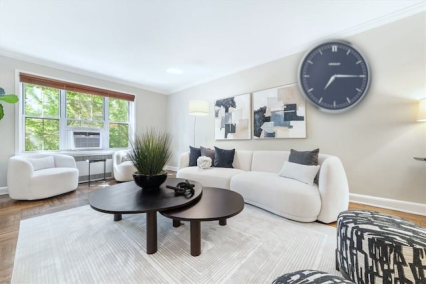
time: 7:15
